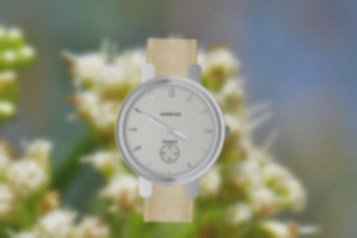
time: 3:50
